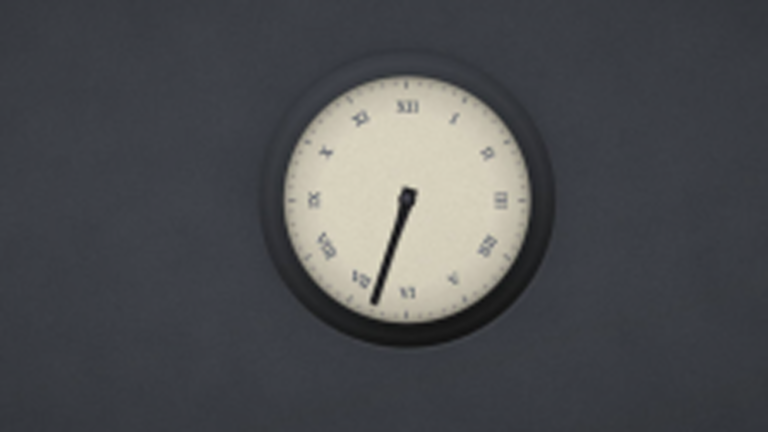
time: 6:33
